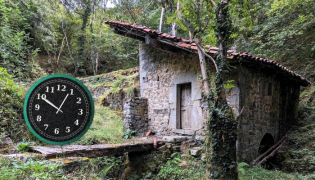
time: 12:50
